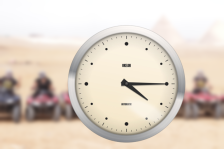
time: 4:15
